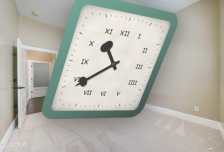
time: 10:39
